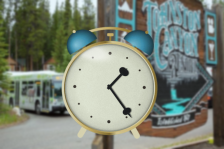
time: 1:24
